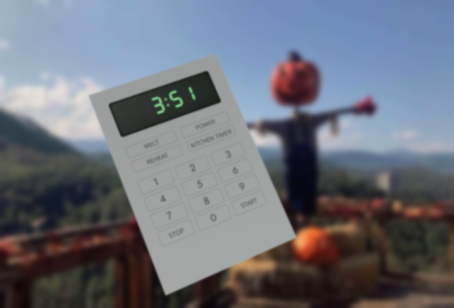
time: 3:51
